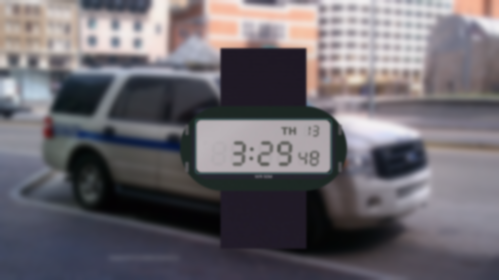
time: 3:29:48
